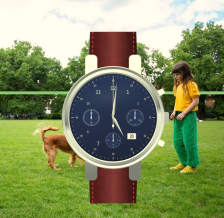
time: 5:01
